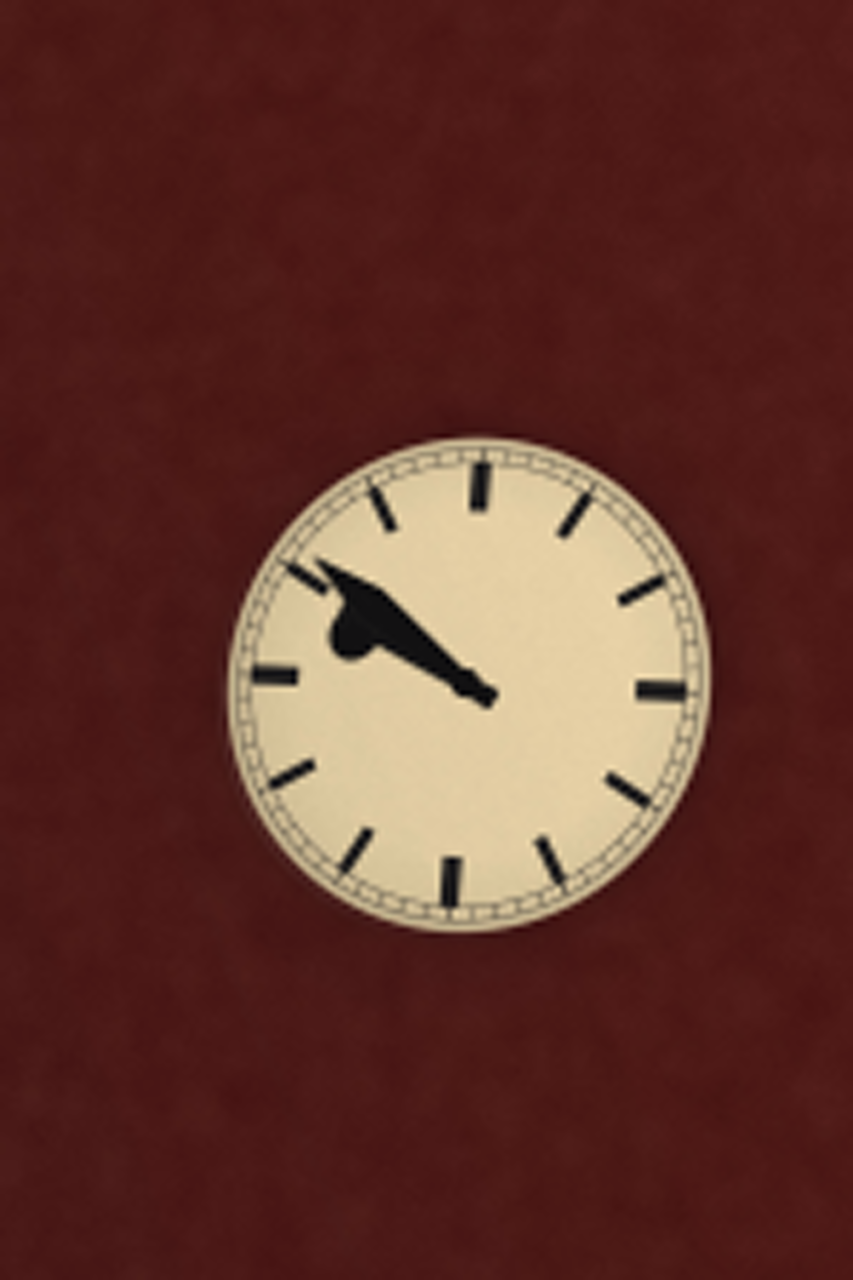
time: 9:51
